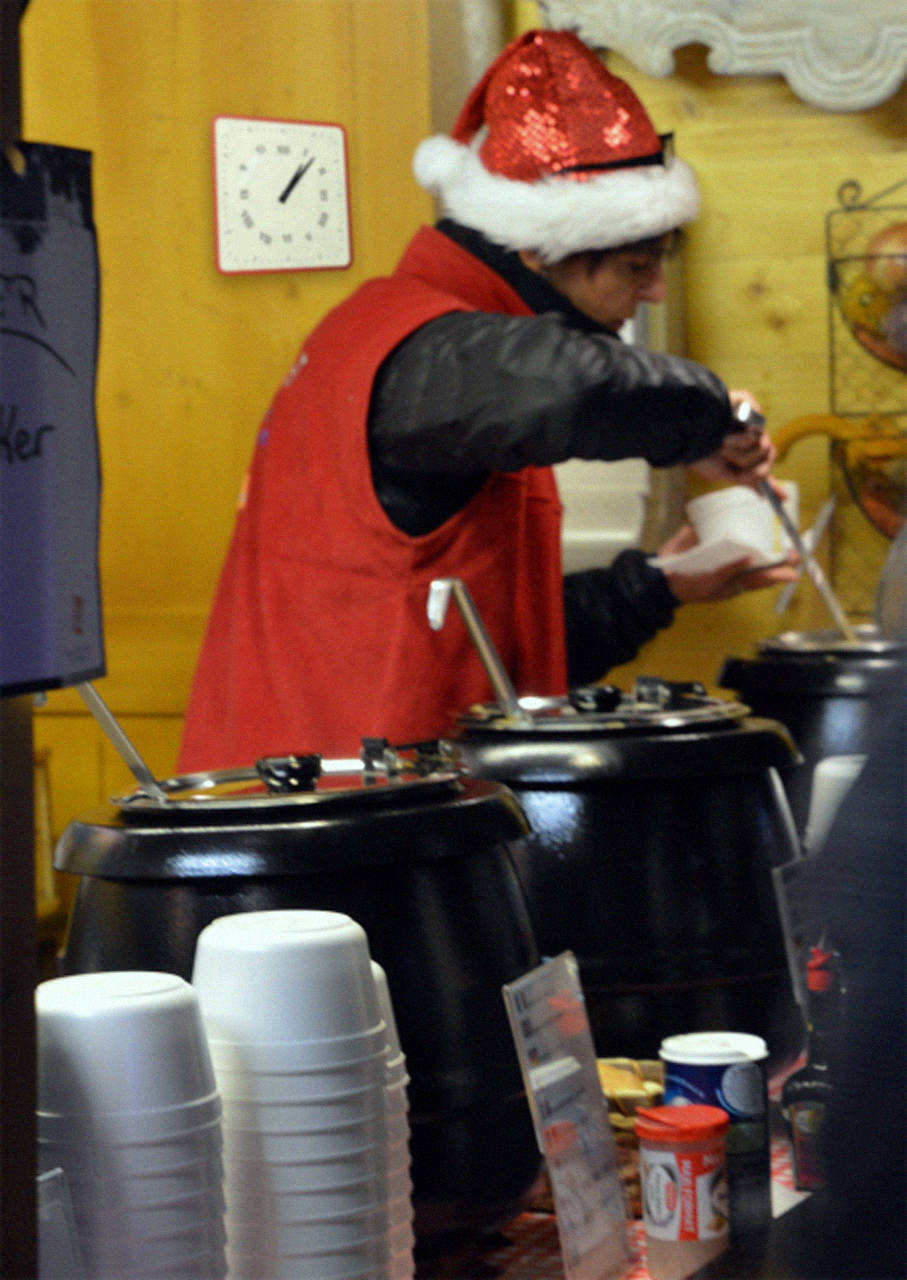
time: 1:07
